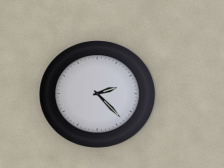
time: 2:23
